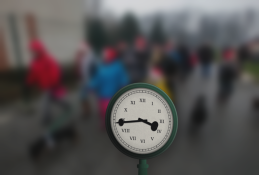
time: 3:44
